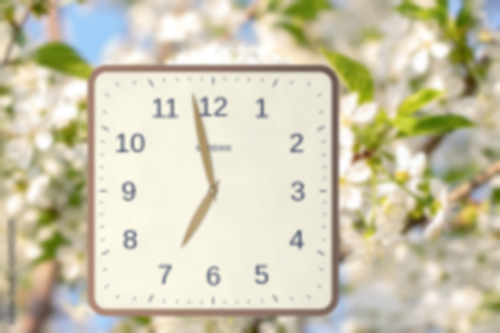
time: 6:58
